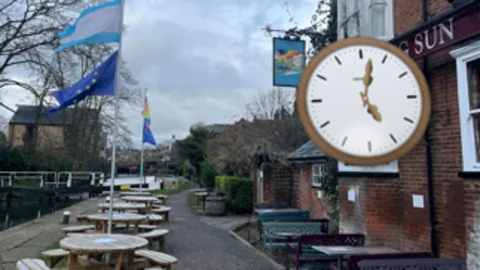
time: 5:02
